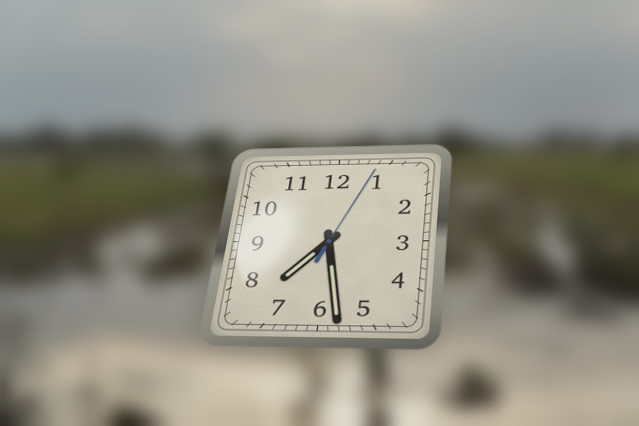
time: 7:28:04
